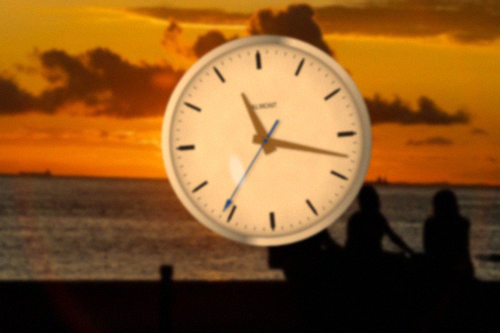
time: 11:17:36
